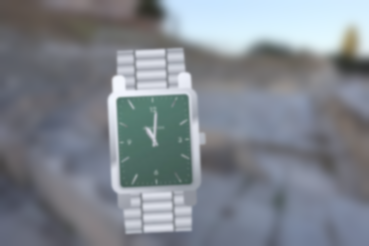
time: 11:01
